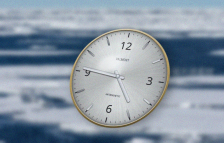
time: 4:46
